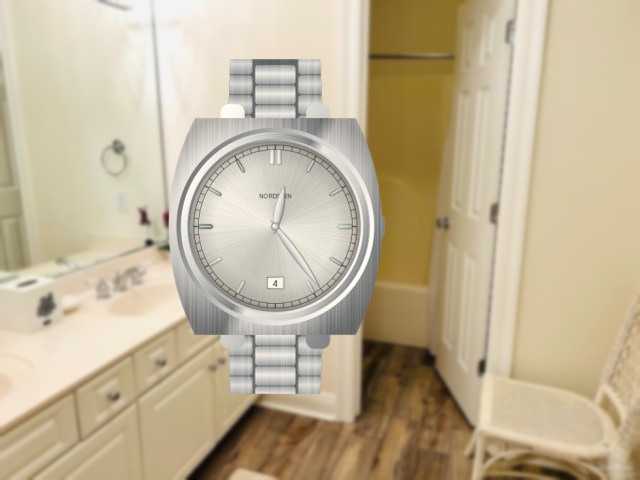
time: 12:24
